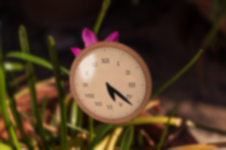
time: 5:22
